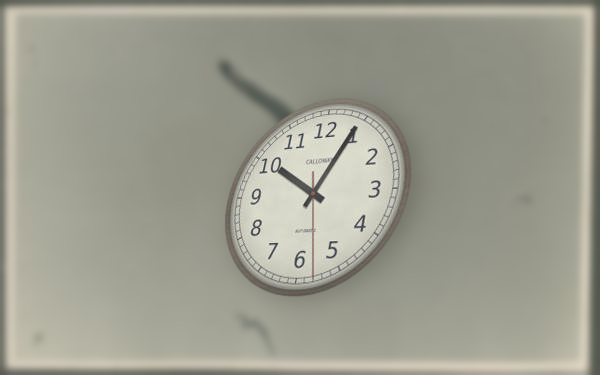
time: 10:04:28
